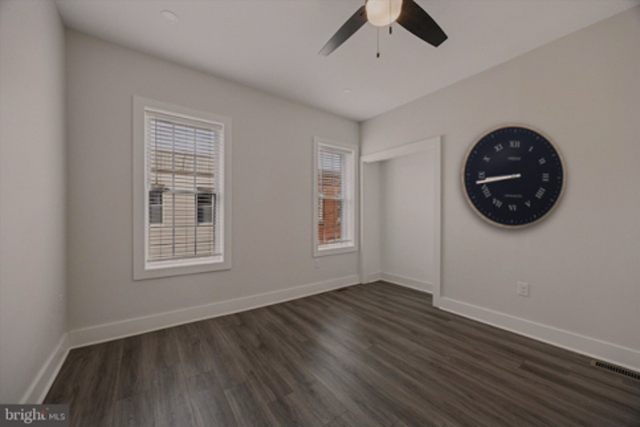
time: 8:43
